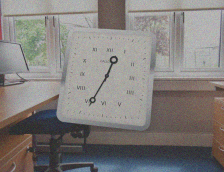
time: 12:34
